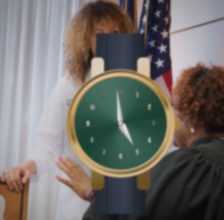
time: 4:59
